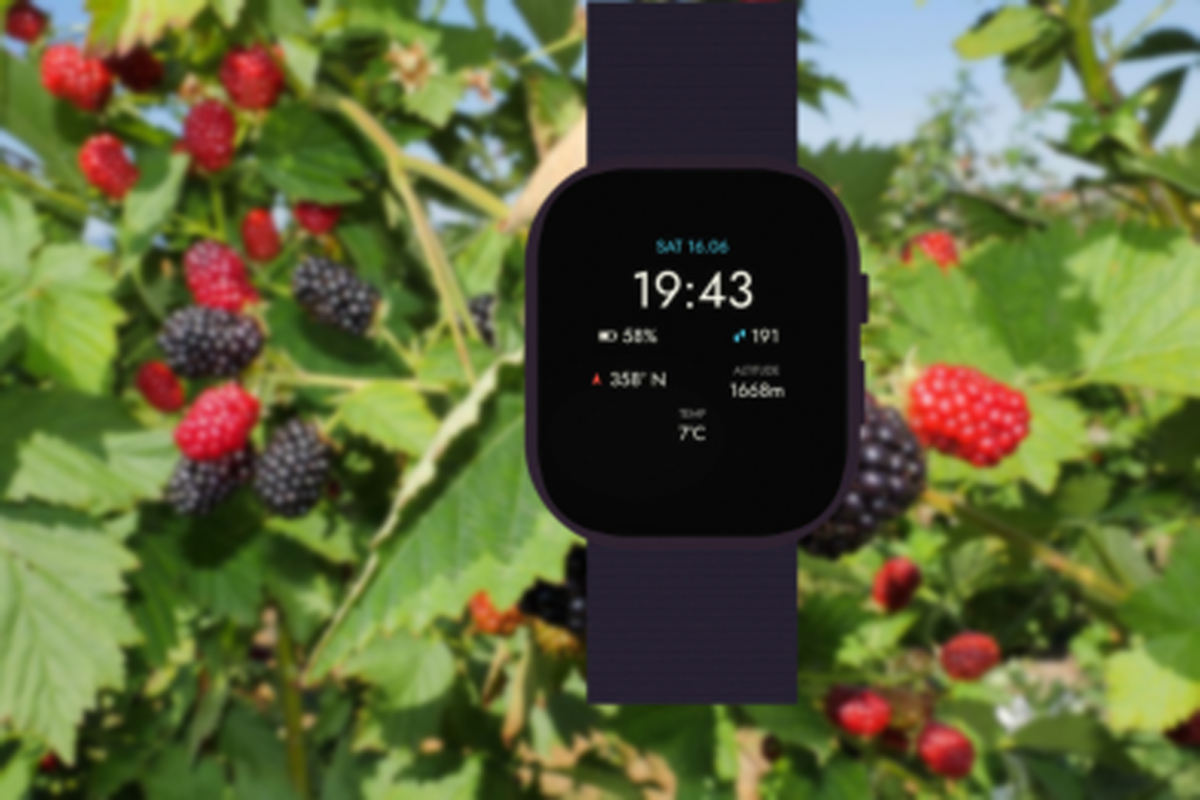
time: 19:43
